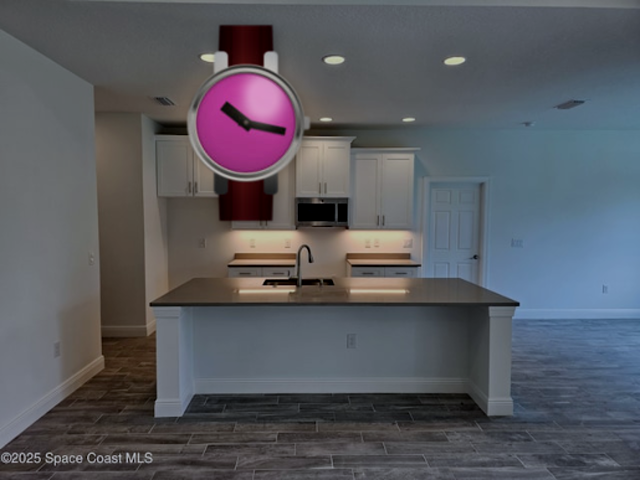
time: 10:17
